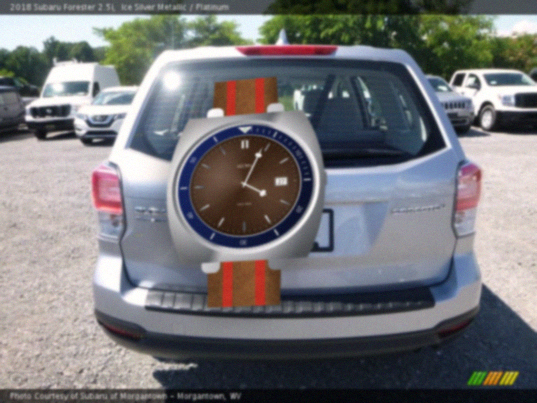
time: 4:04
